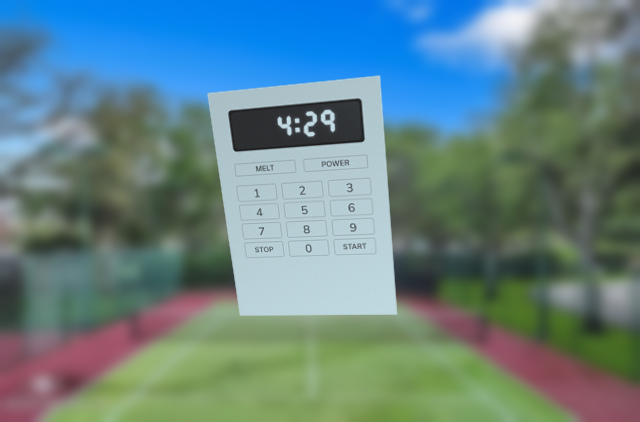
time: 4:29
